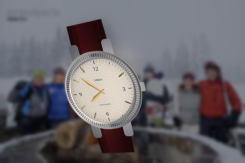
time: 7:52
